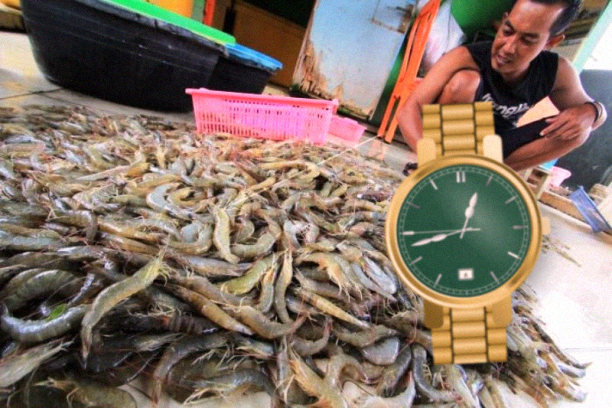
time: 12:42:45
